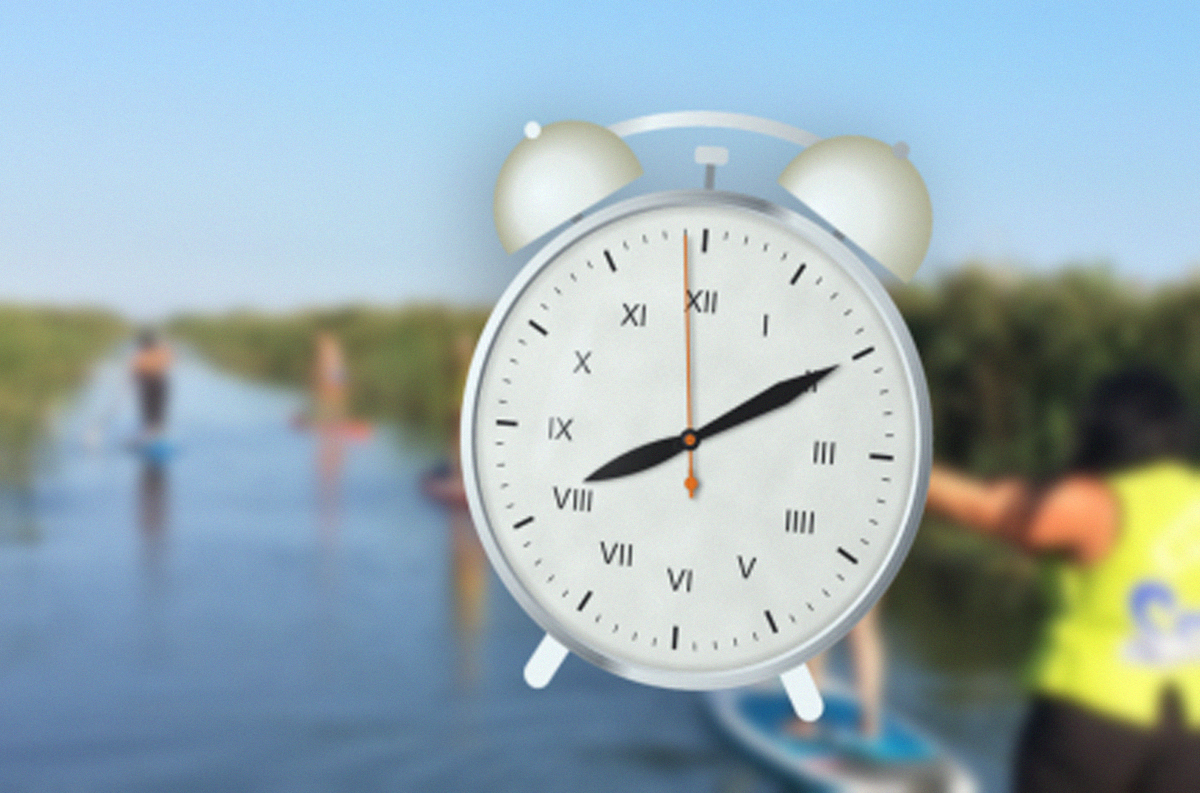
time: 8:09:59
